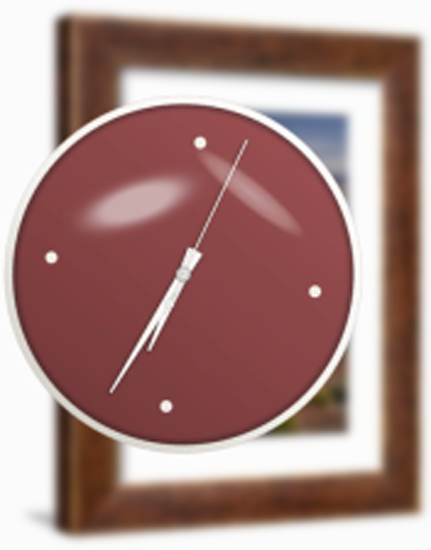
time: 6:34:03
